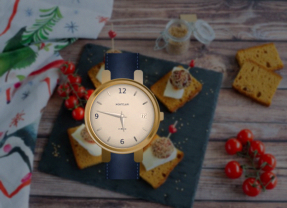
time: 5:47
